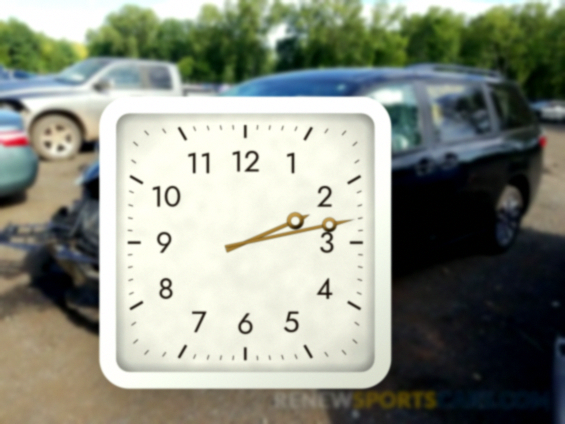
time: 2:13
